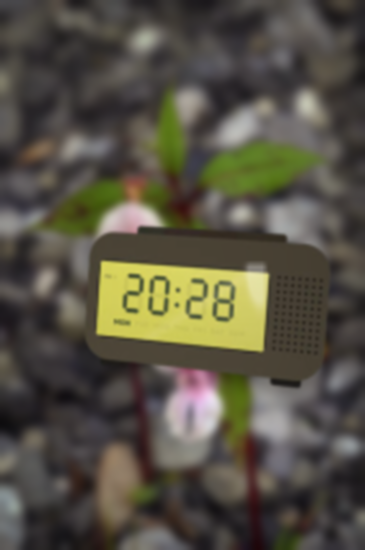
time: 20:28
